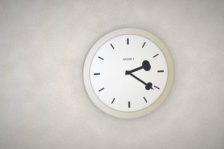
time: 2:21
